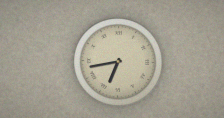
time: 6:43
